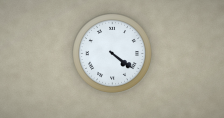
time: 4:21
